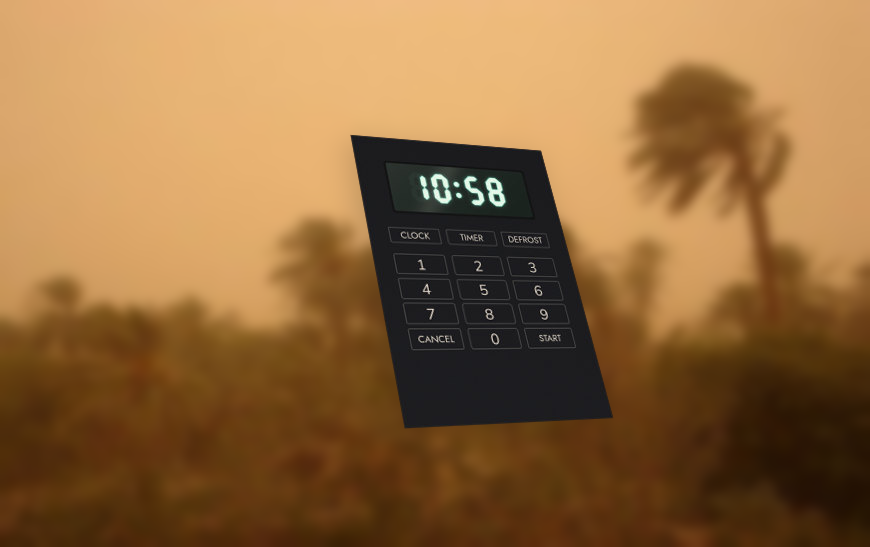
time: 10:58
